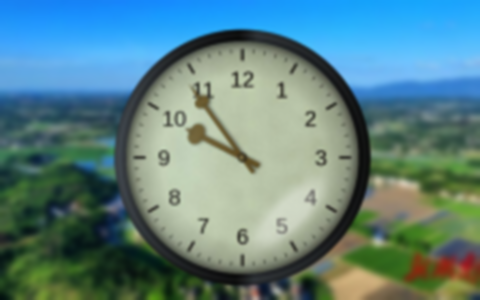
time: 9:54
